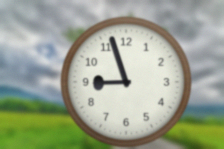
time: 8:57
